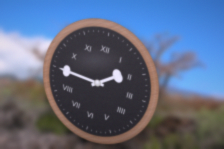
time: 1:45
